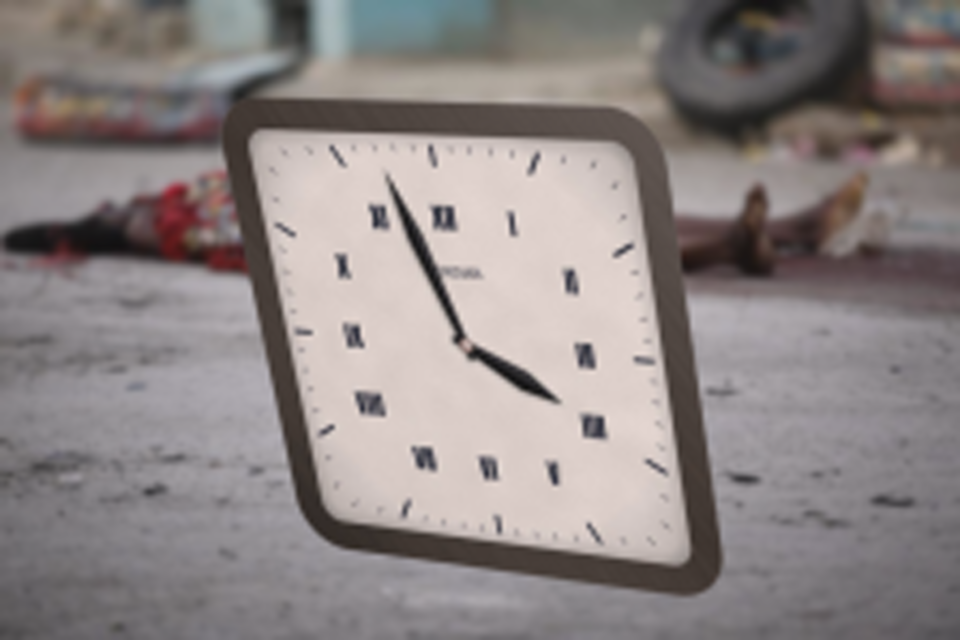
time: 3:57
